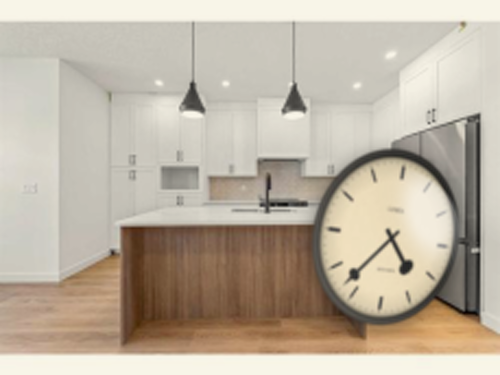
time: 4:37
